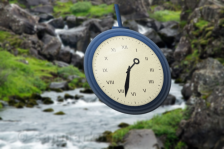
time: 1:33
